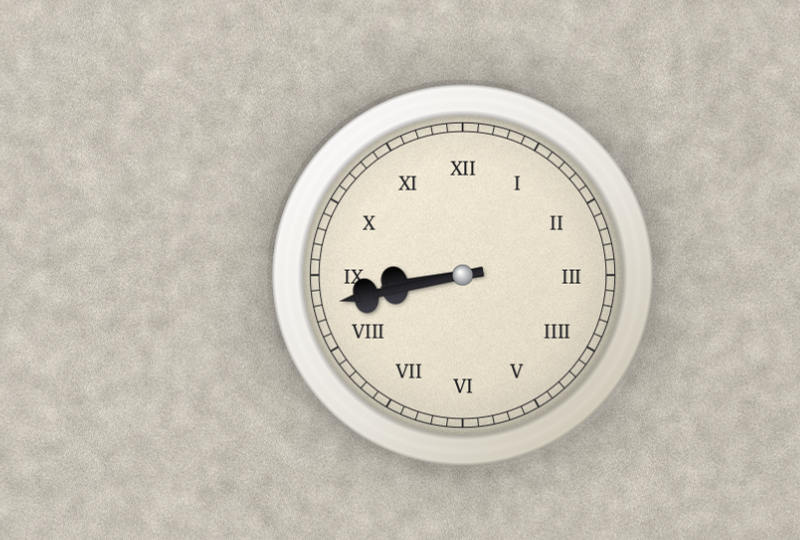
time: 8:43
